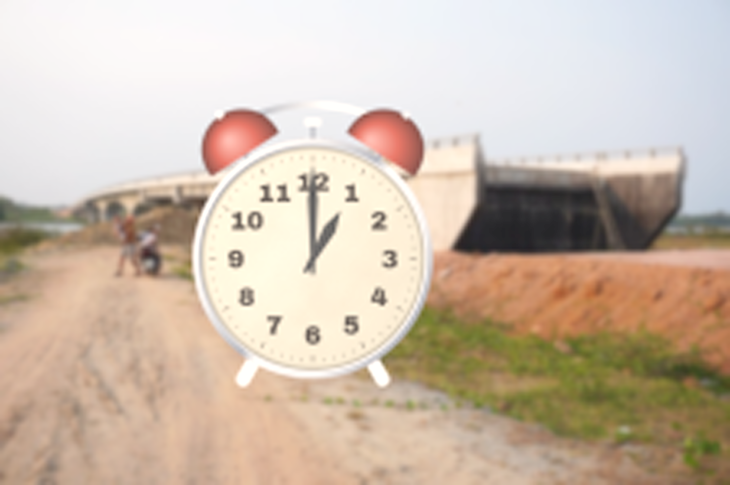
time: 1:00
